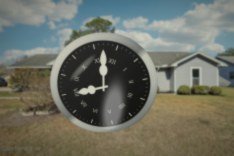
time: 7:57
